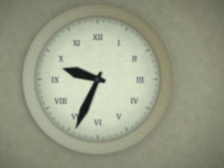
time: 9:34
